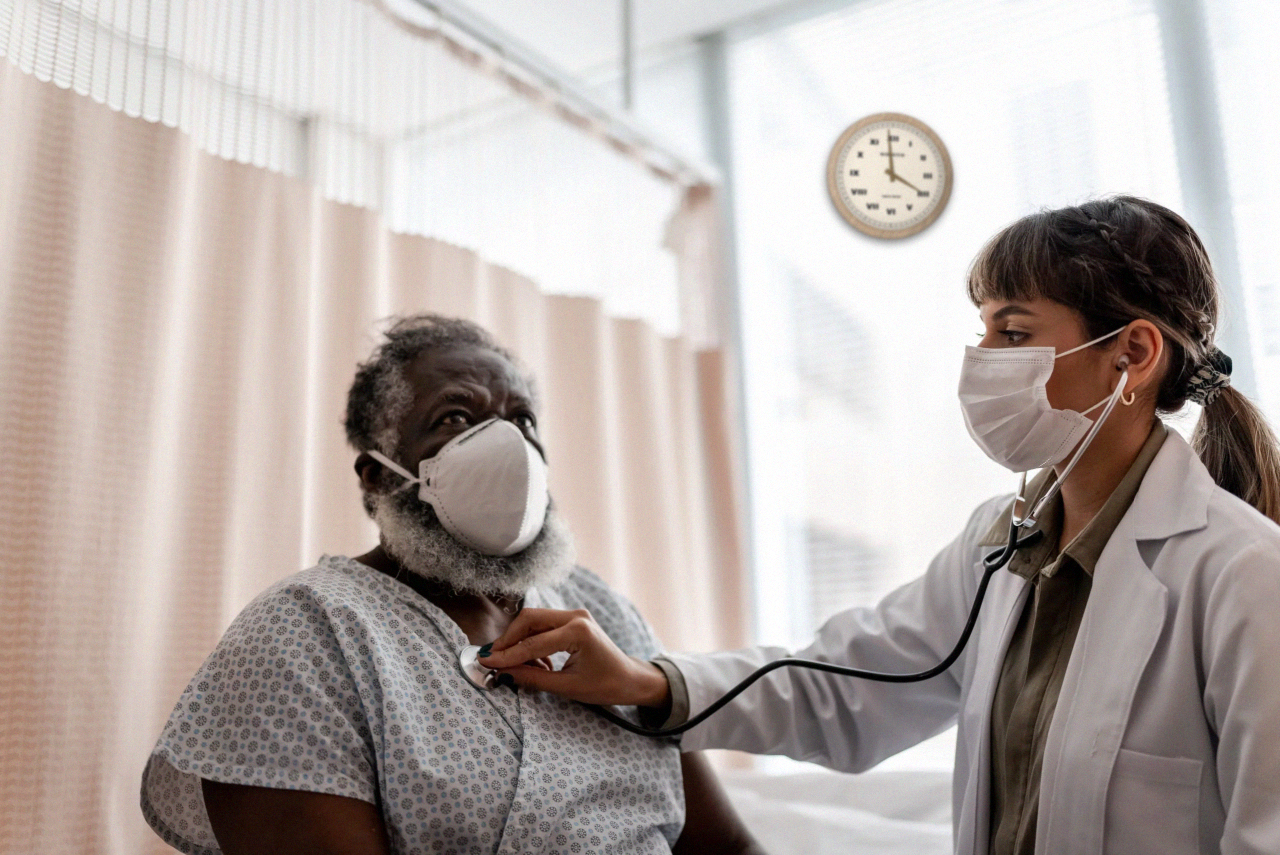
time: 3:59
